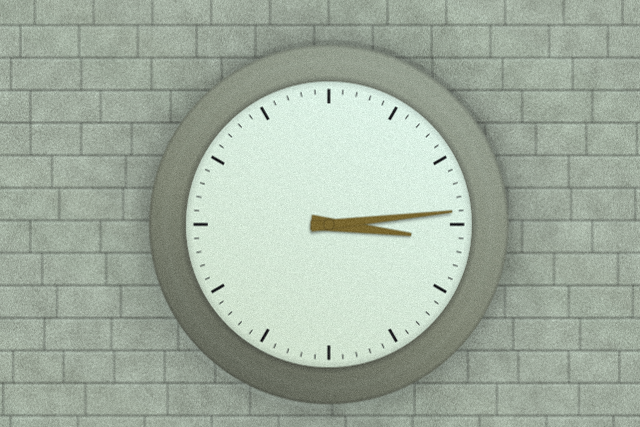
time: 3:14
